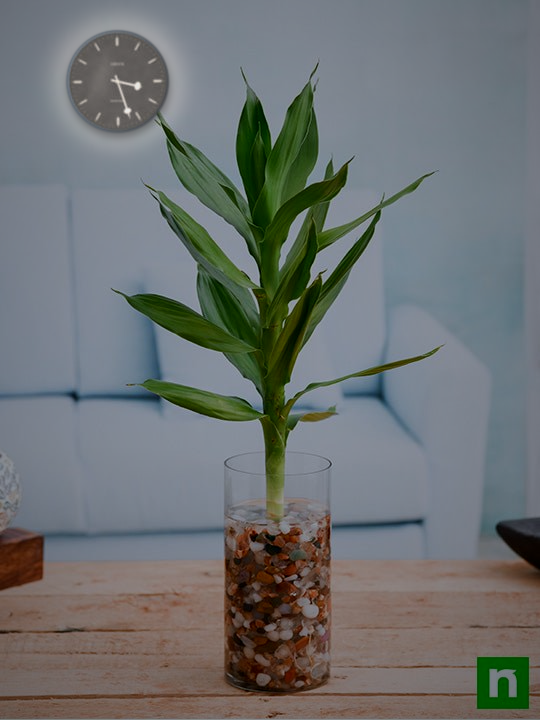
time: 3:27
